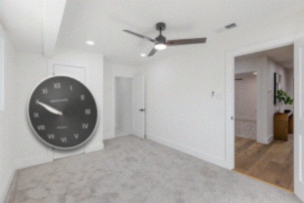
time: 9:50
